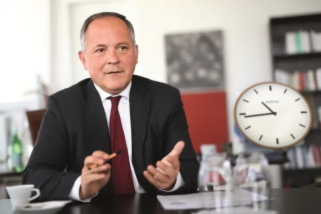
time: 10:44
